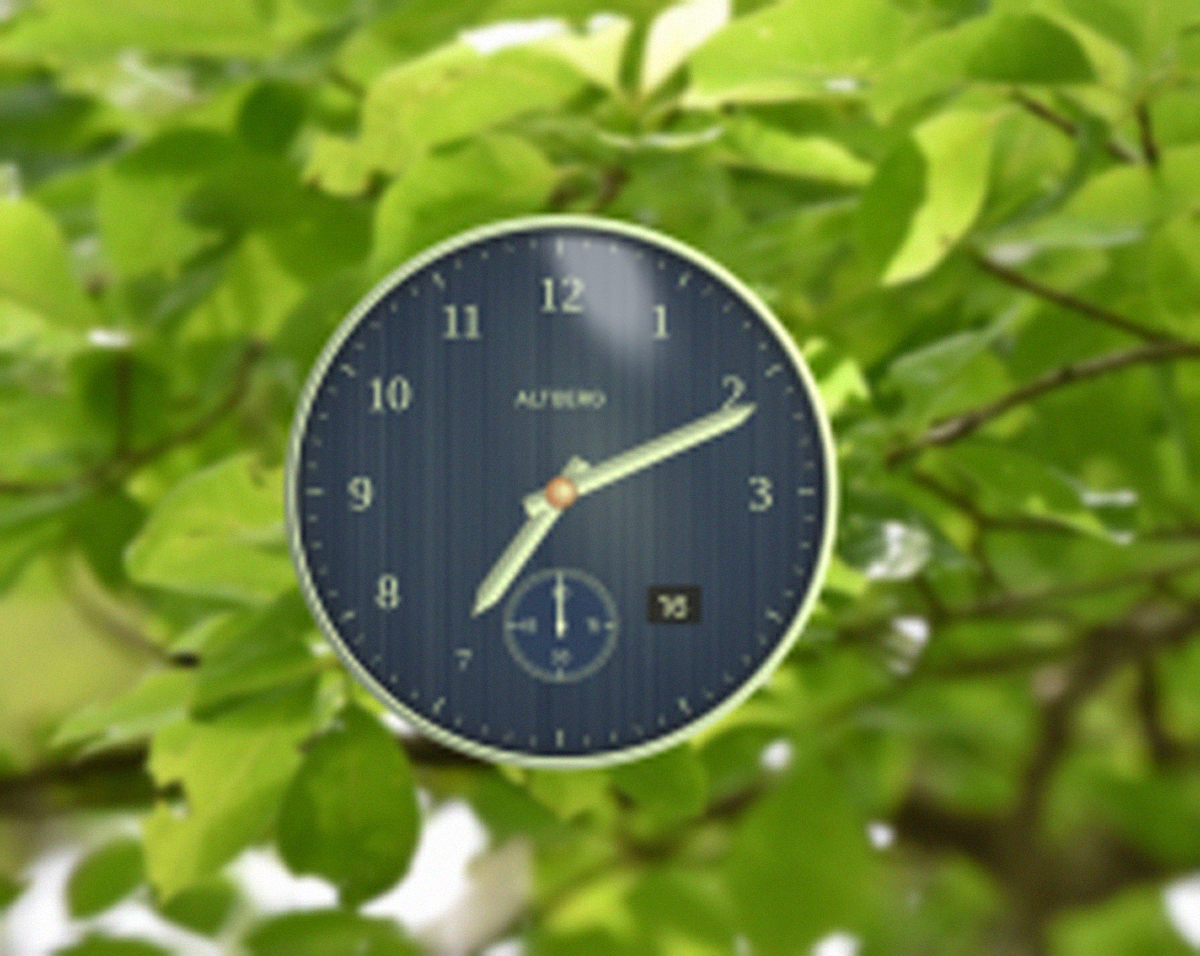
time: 7:11
